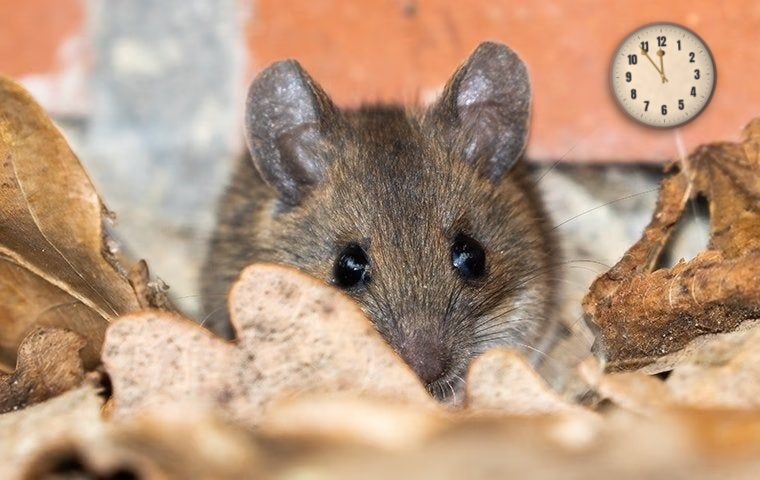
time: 11:54
